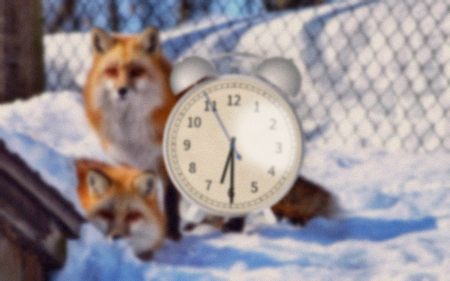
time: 6:29:55
